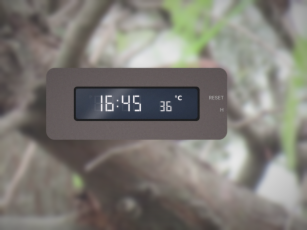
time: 16:45
